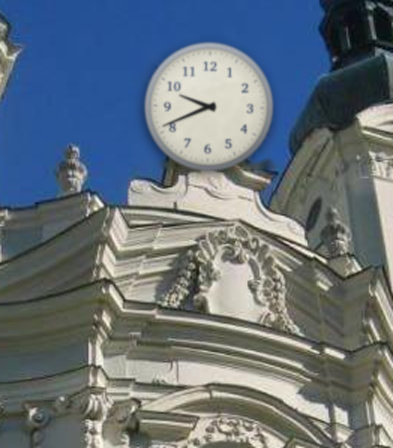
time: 9:41
